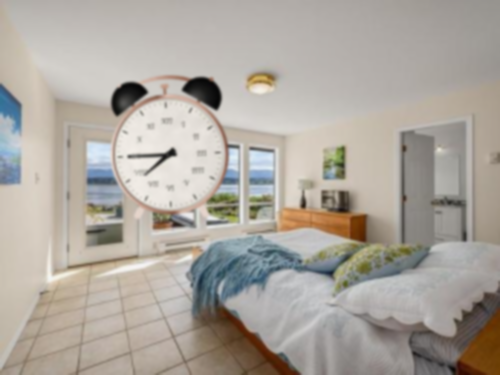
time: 7:45
